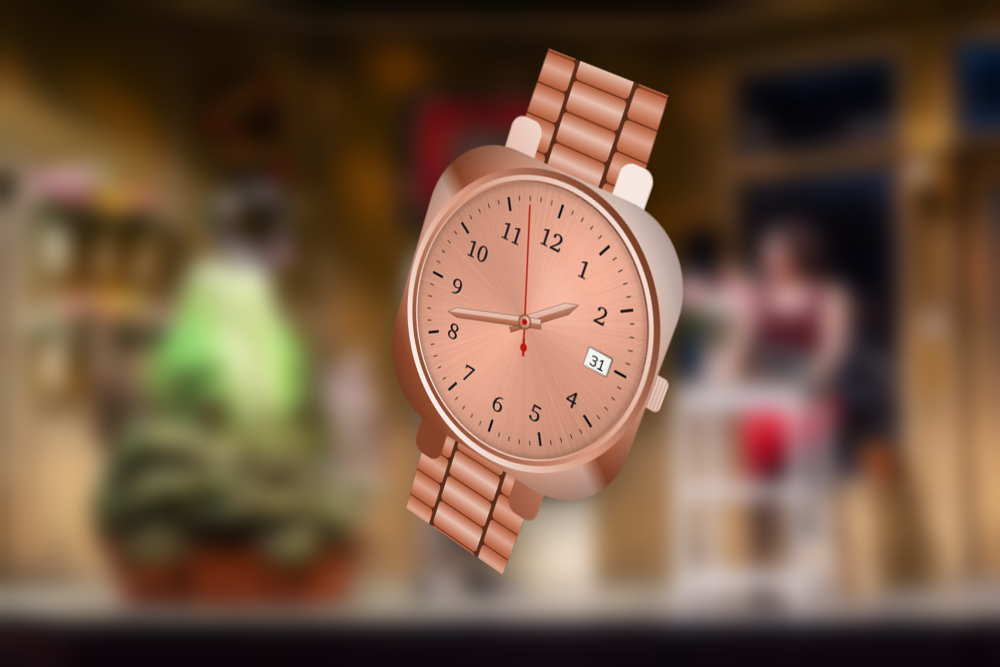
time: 1:41:57
